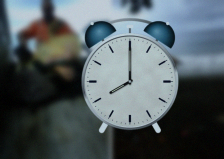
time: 8:00
